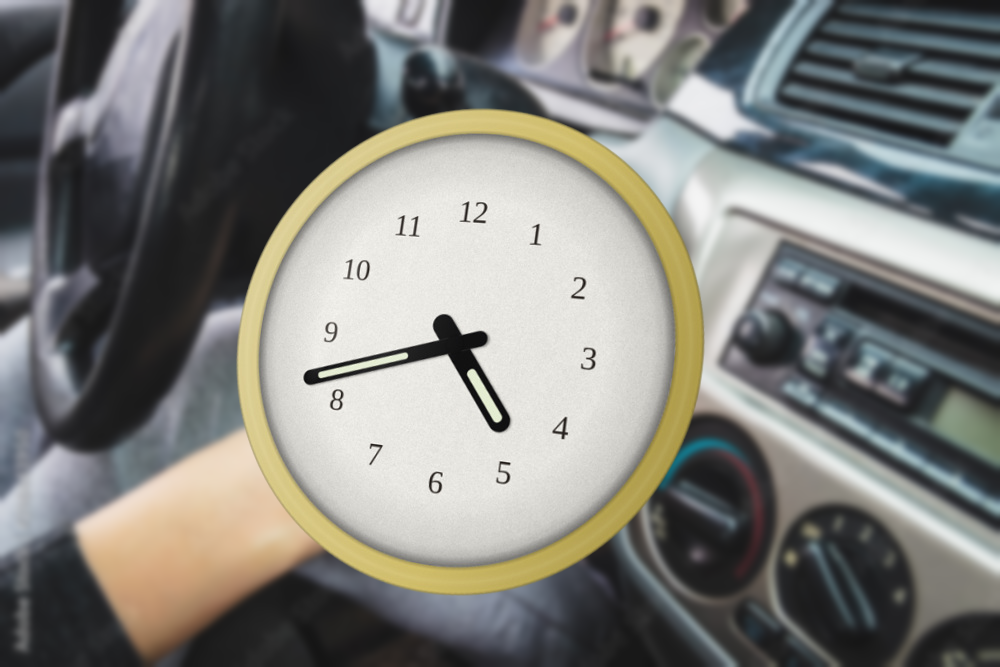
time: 4:42
